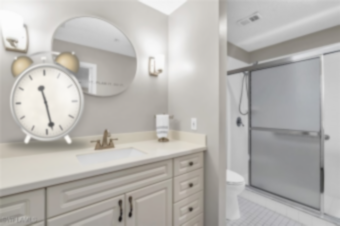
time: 11:28
